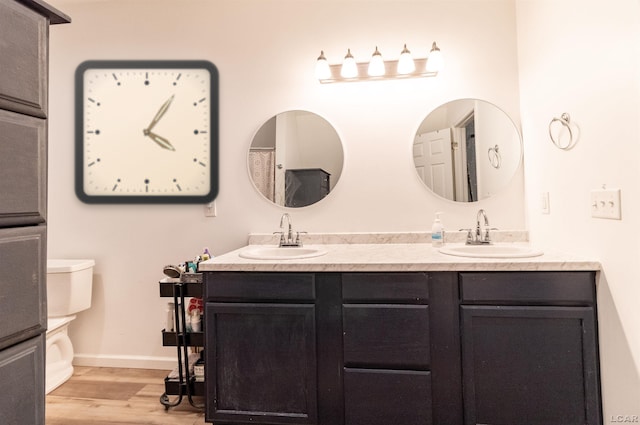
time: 4:06
